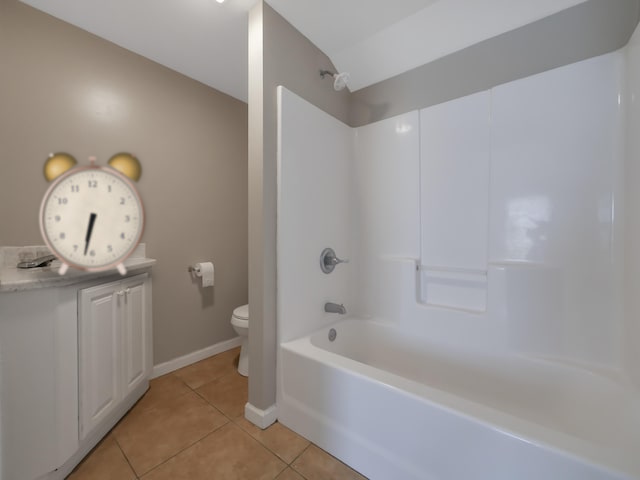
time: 6:32
